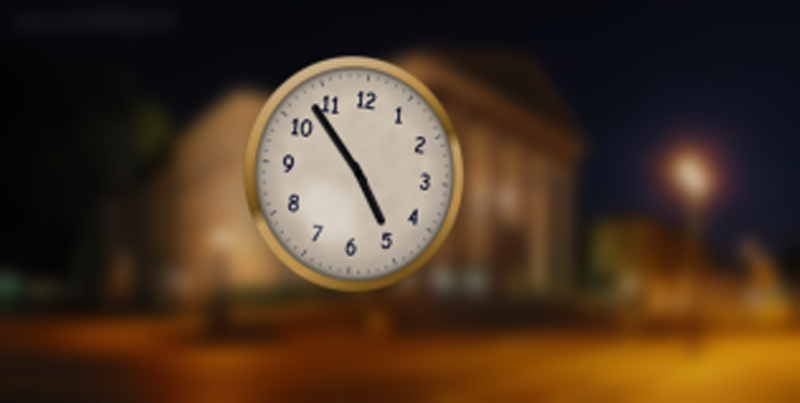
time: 4:53
